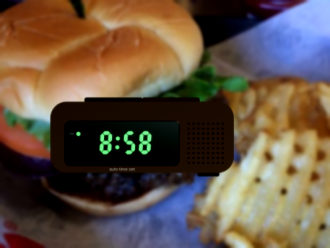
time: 8:58
